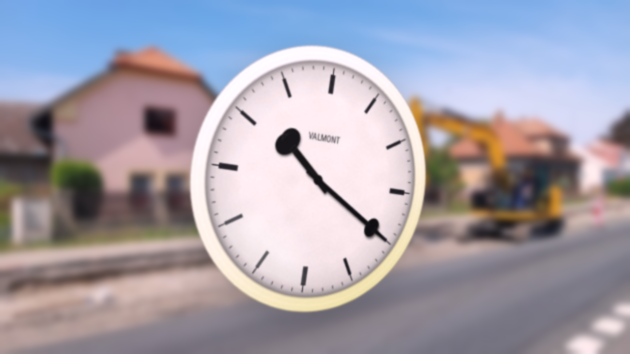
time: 10:20
